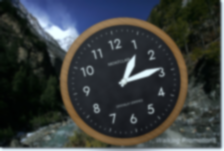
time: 1:14
